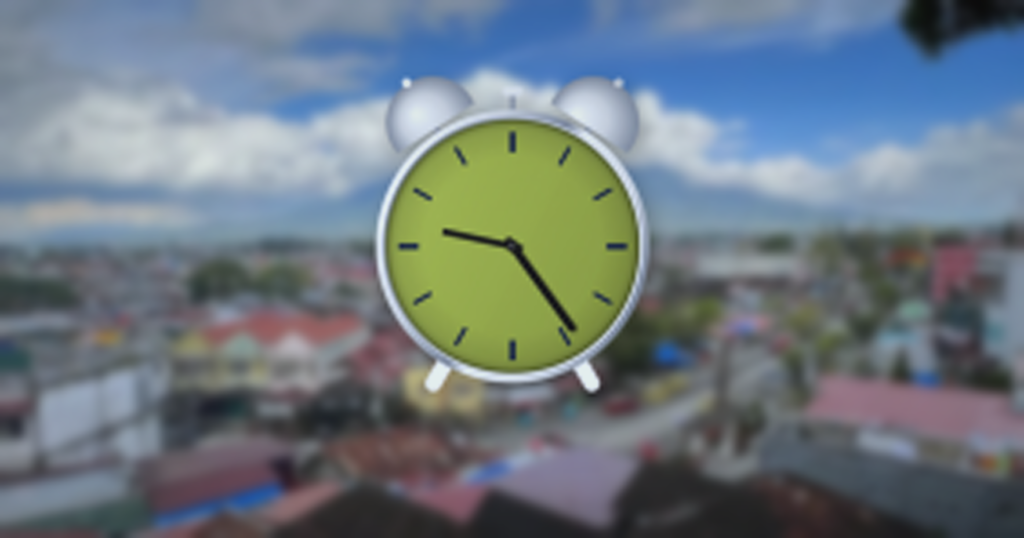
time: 9:24
